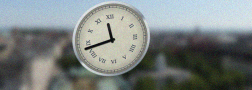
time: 11:43
